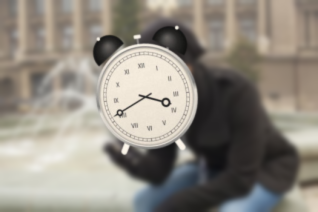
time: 3:41
